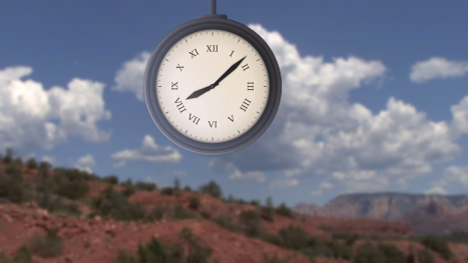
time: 8:08
